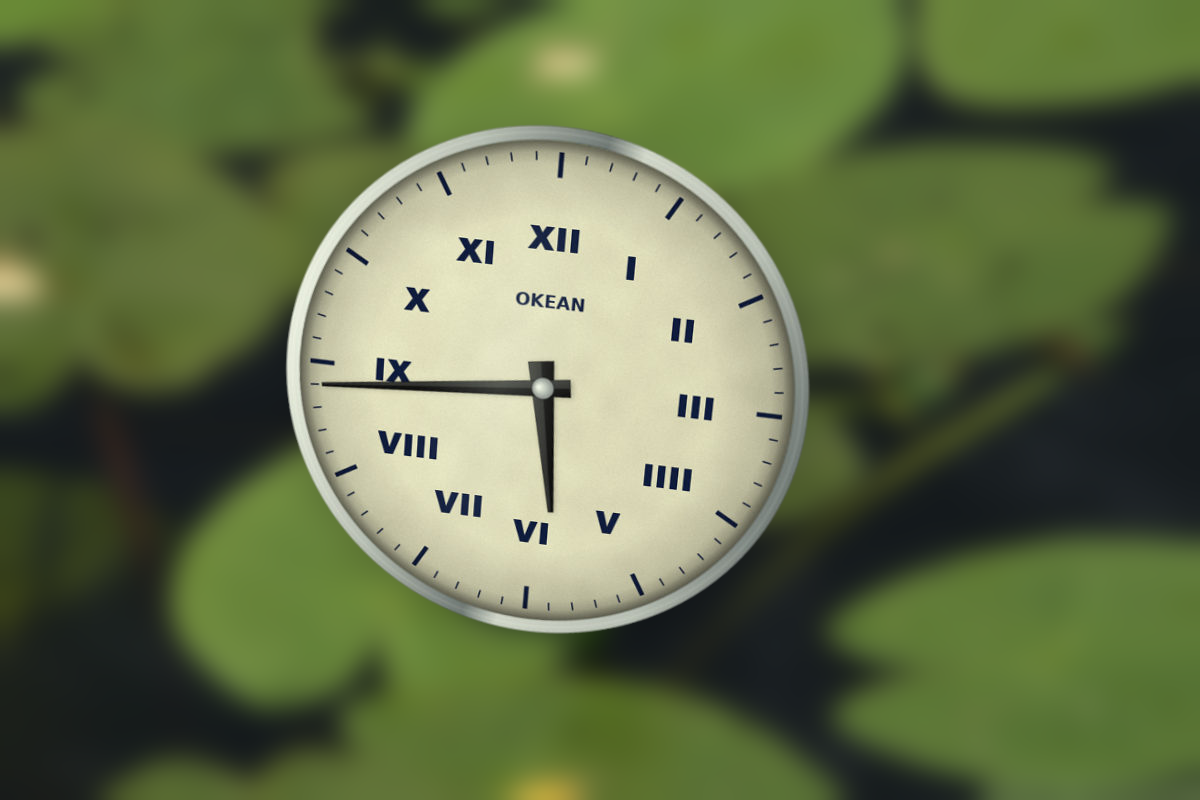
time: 5:44
